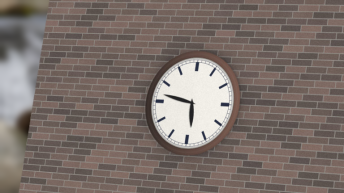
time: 5:47
